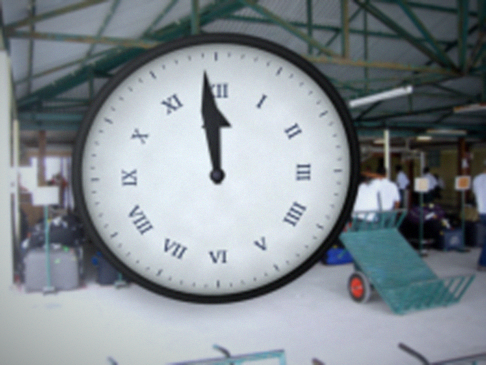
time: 11:59
